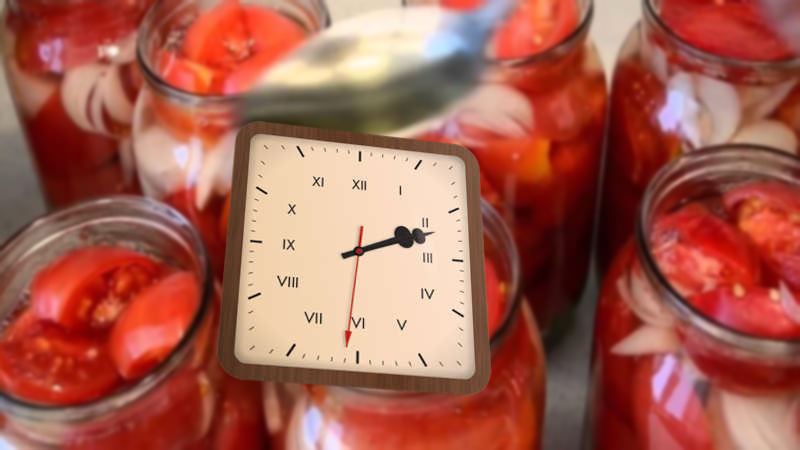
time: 2:11:31
